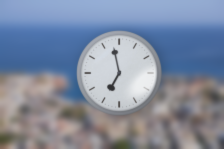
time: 6:58
